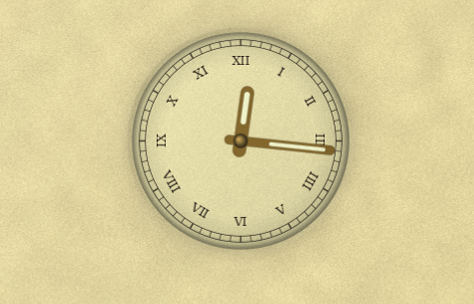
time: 12:16
